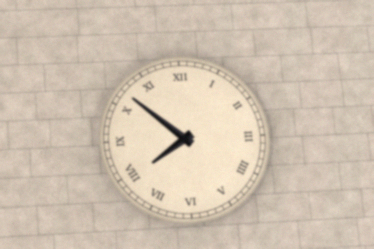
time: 7:52
